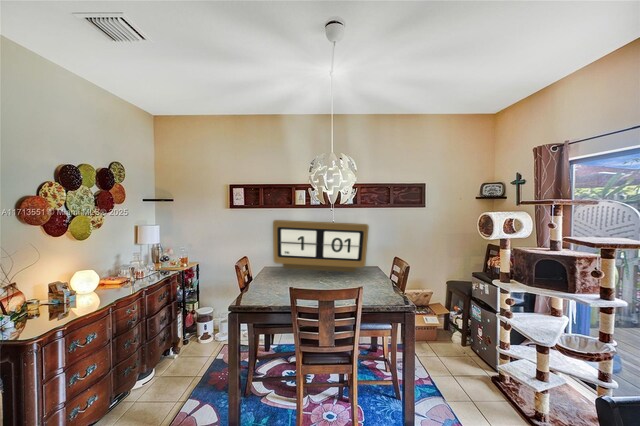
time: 1:01
